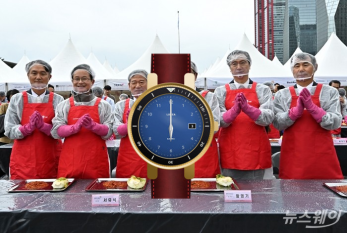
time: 6:00
